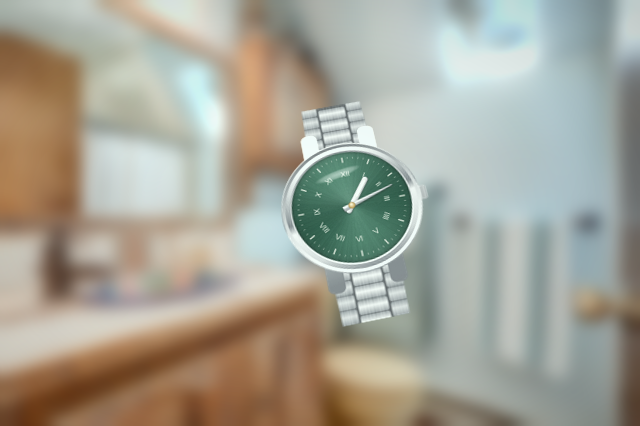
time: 1:12
